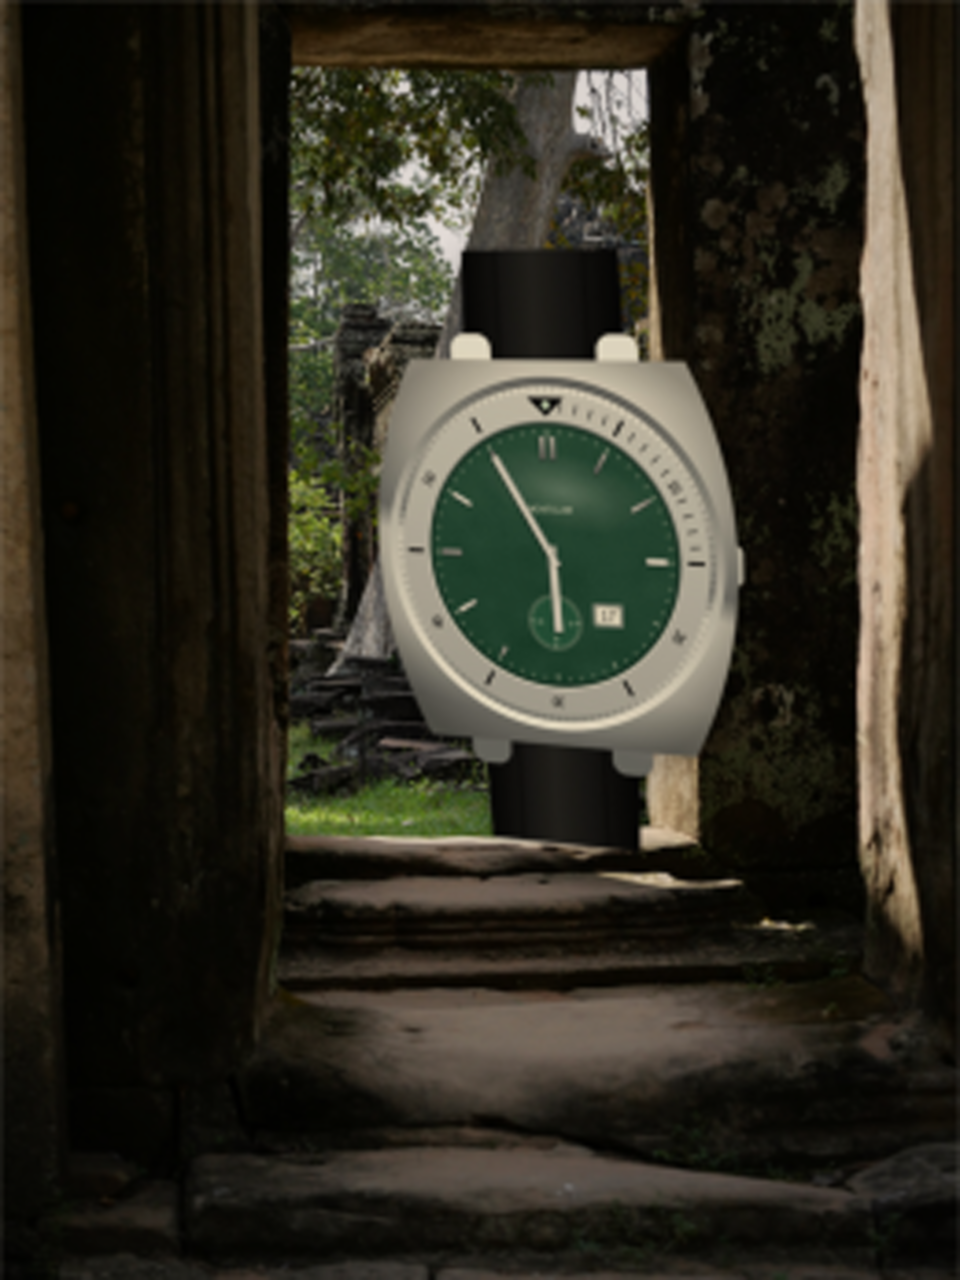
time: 5:55
